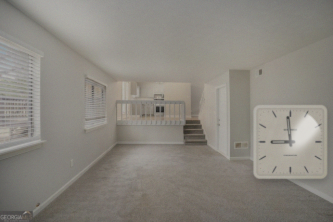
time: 8:59
